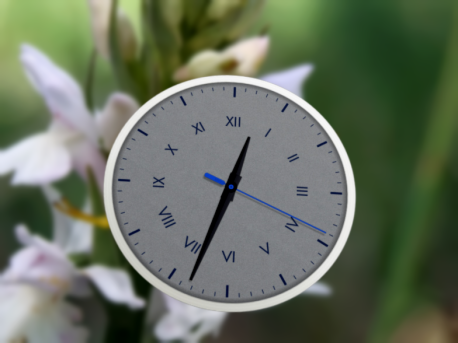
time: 12:33:19
